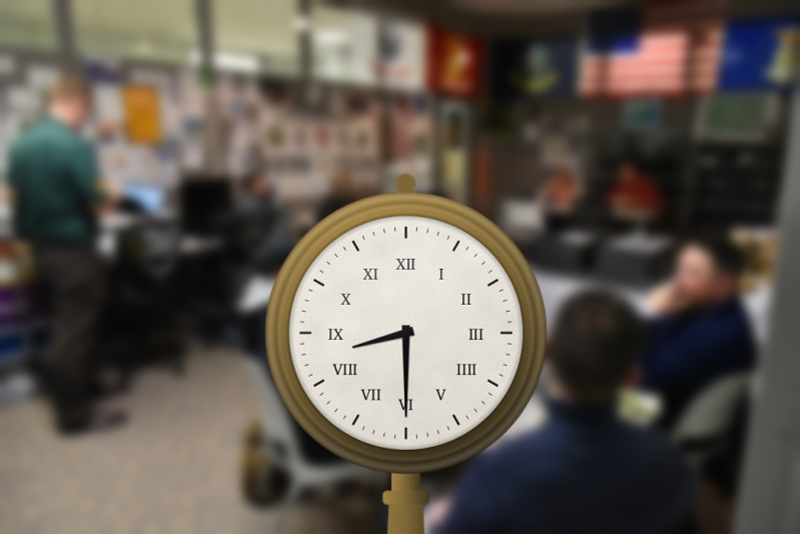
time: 8:30
